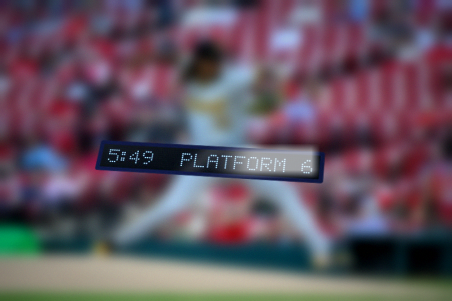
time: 5:49
